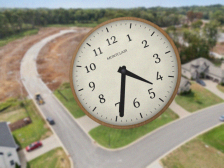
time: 4:34
